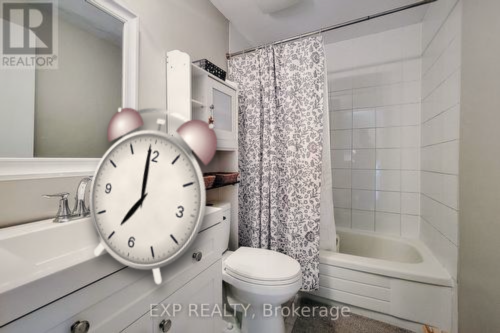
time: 6:59
